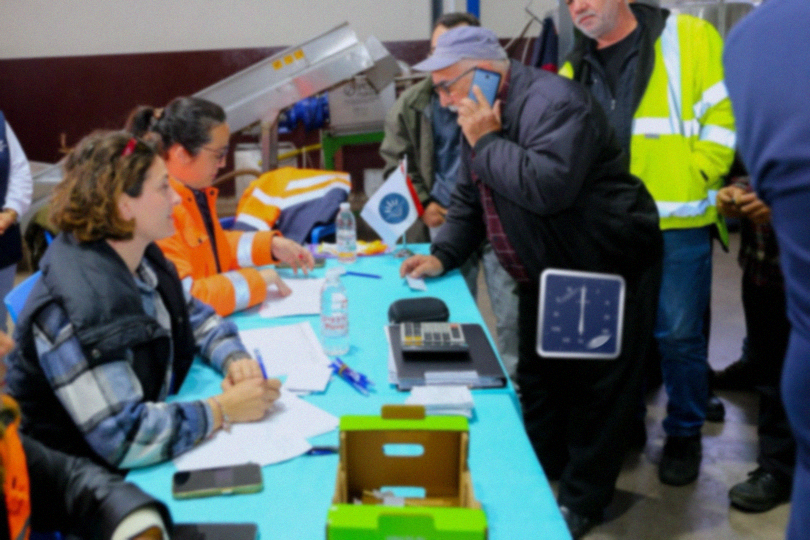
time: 6:00
